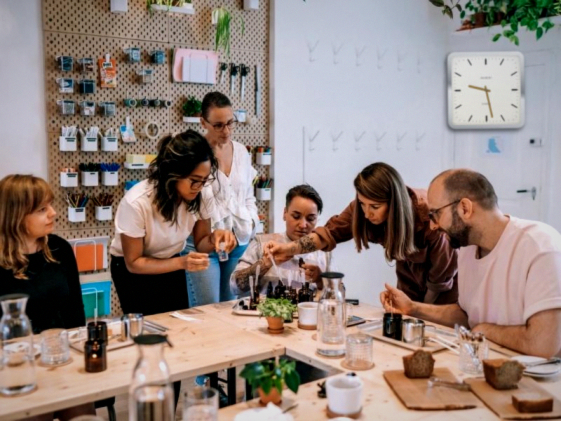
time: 9:28
